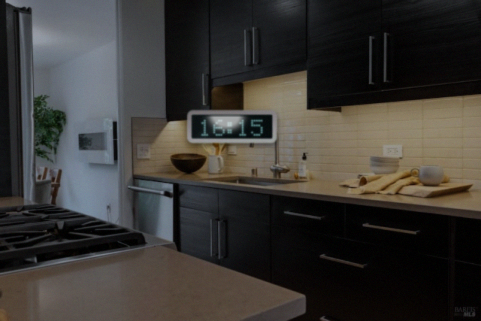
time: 16:15
